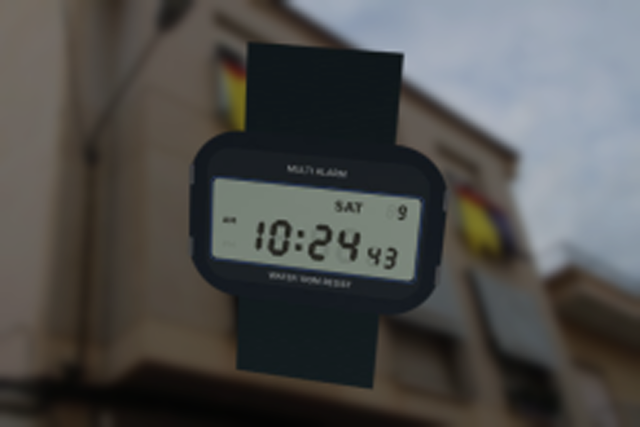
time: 10:24:43
